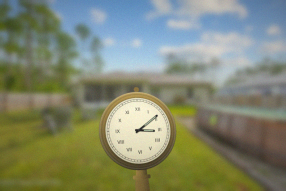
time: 3:09
